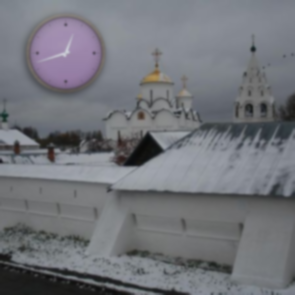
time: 12:42
